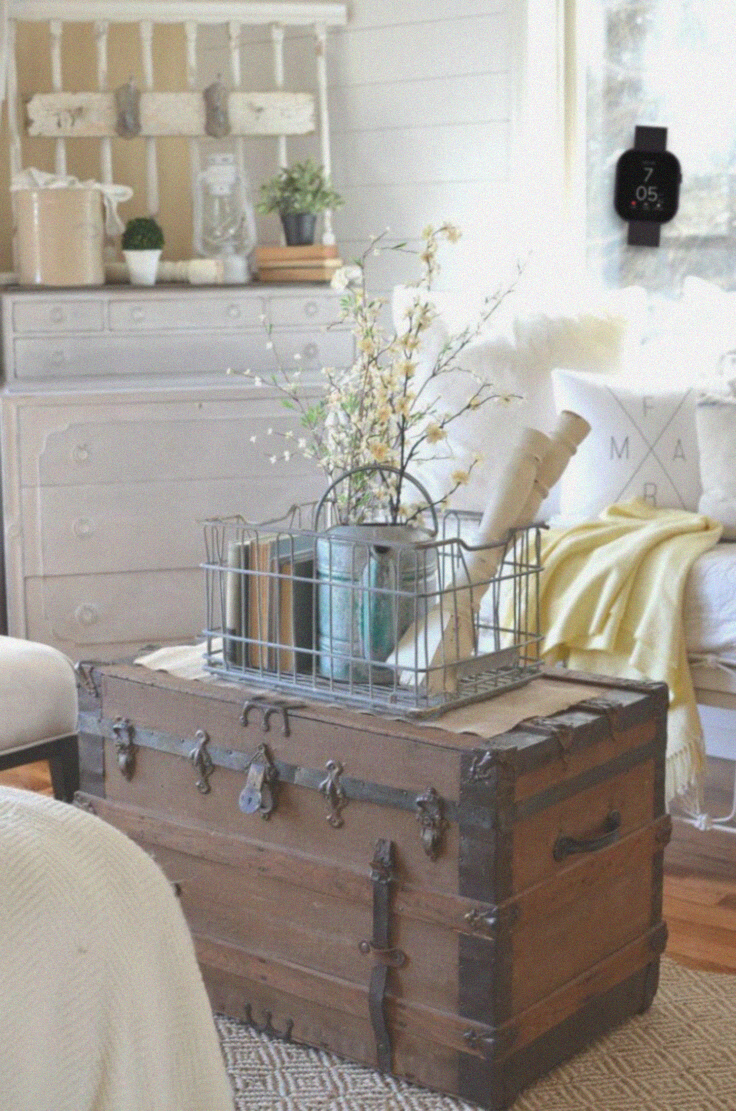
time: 7:05
